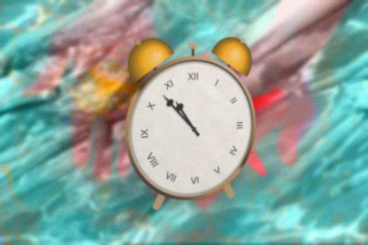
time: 10:53
